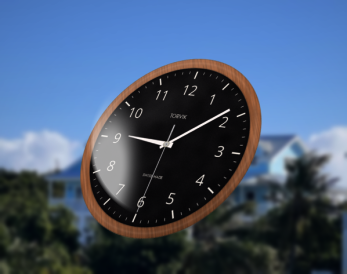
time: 9:08:30
